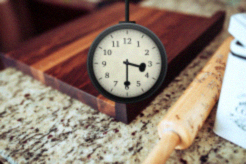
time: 3:30
